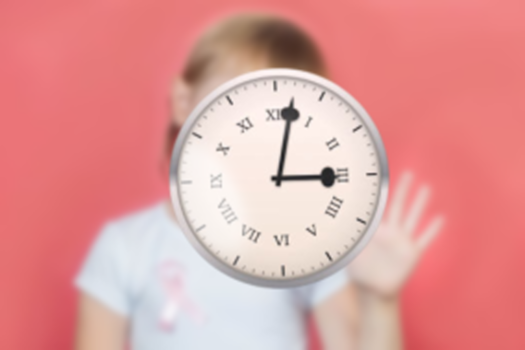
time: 3:02
